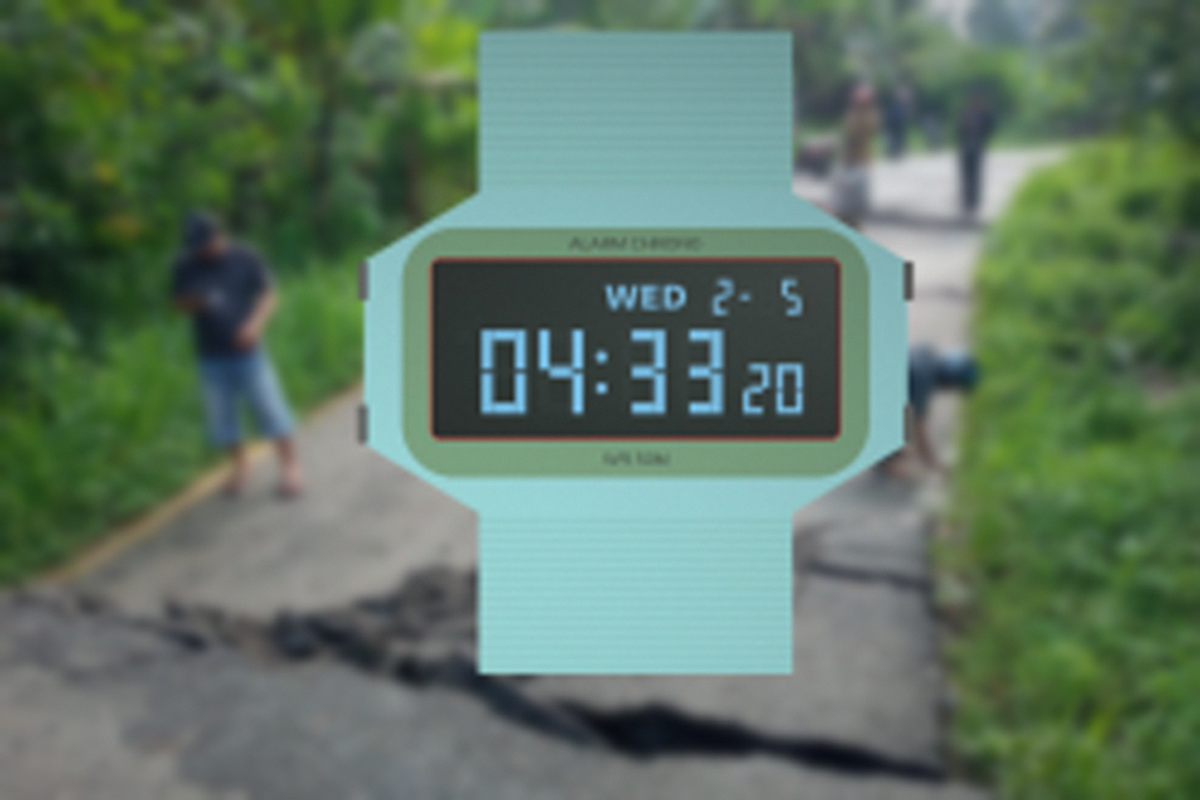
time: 4:33:20
